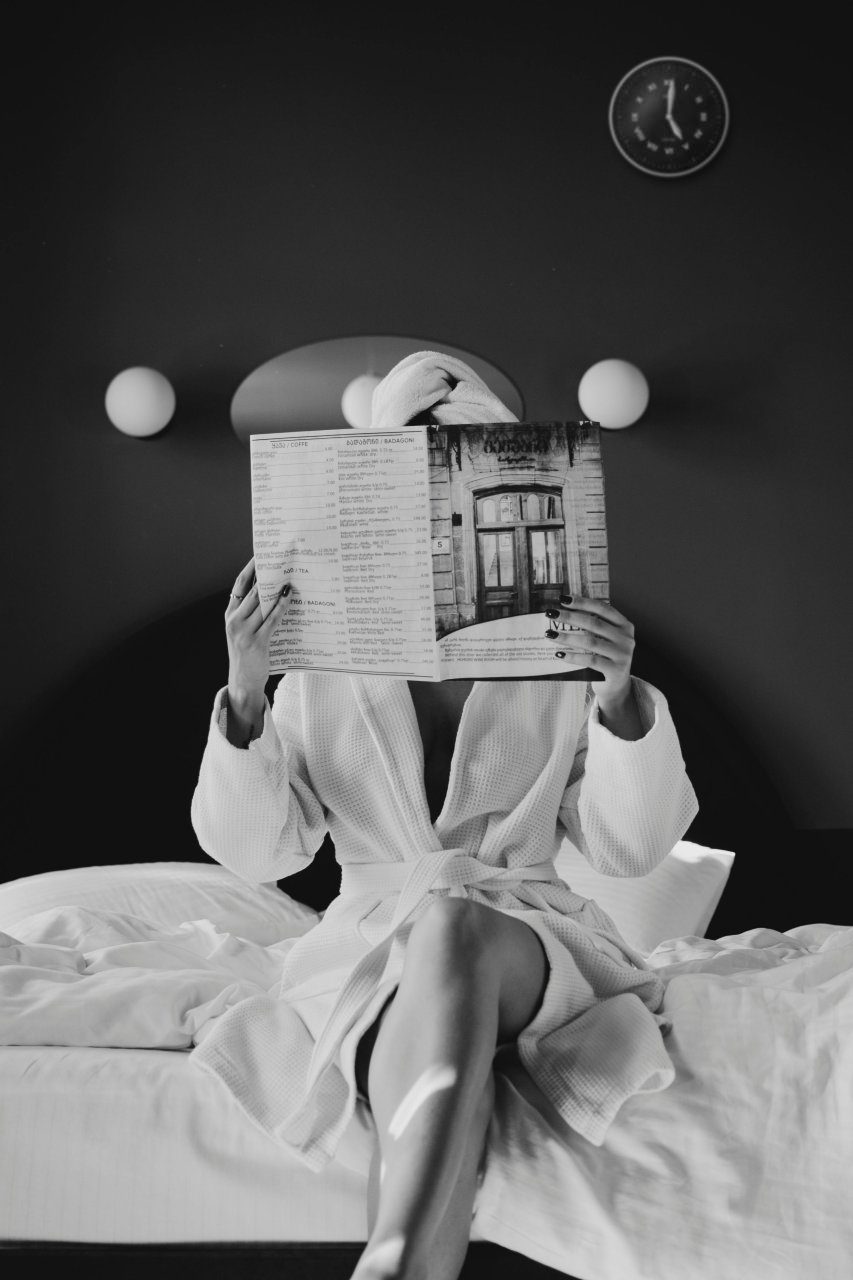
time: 5:01
